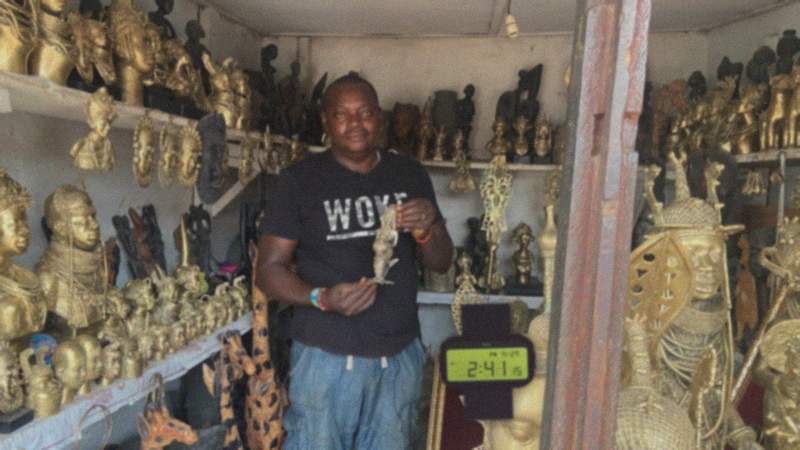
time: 2:41
